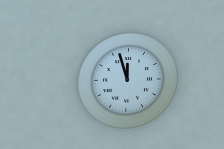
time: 11:57
